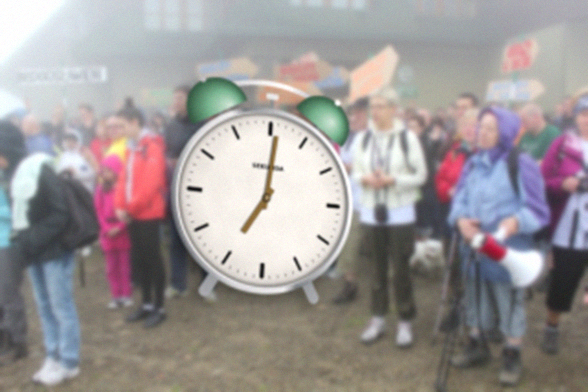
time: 7:01
